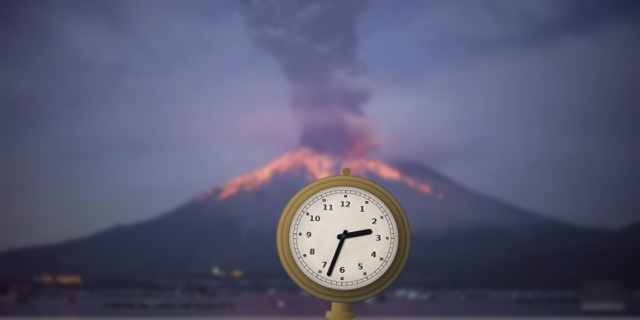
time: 2:33
